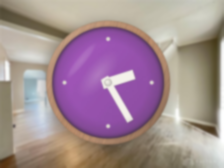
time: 2:25
